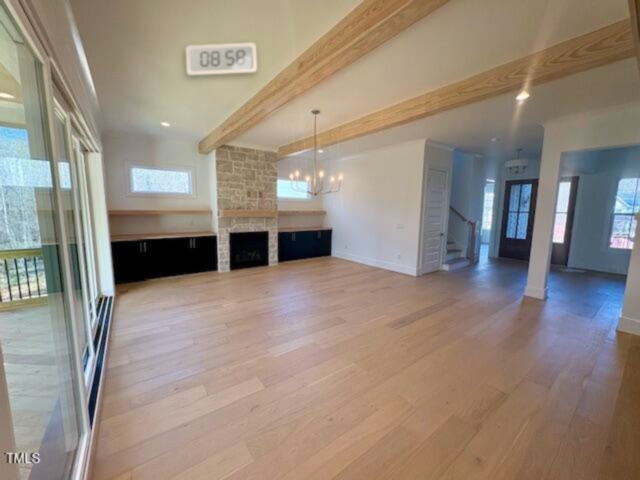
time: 8:58
